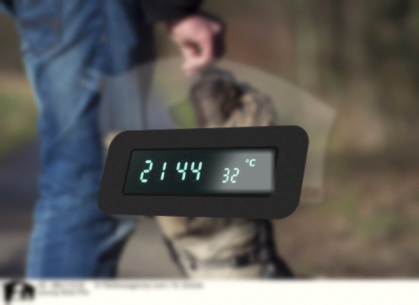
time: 21:44
